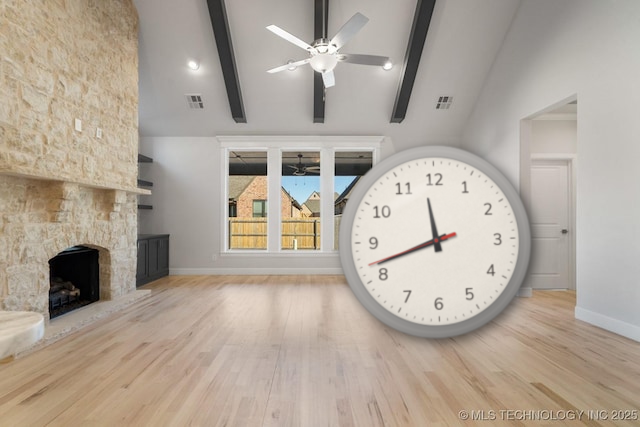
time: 11:41:42
